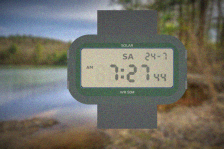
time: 7:27:44
